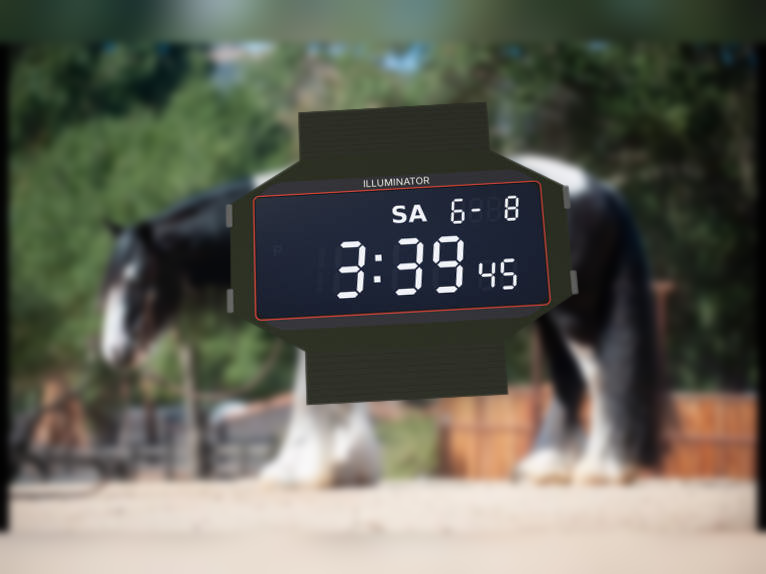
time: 3:39:45
